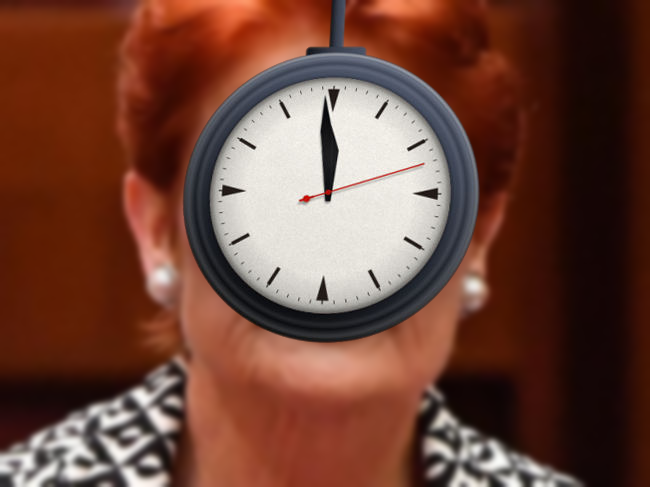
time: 11:59:12
